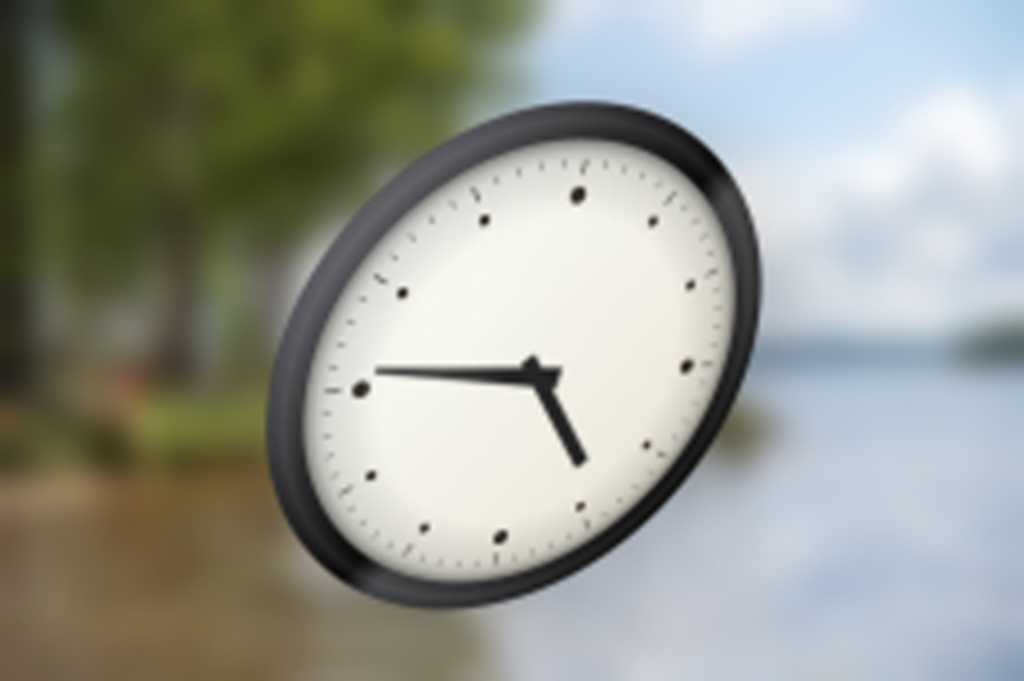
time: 4:46
